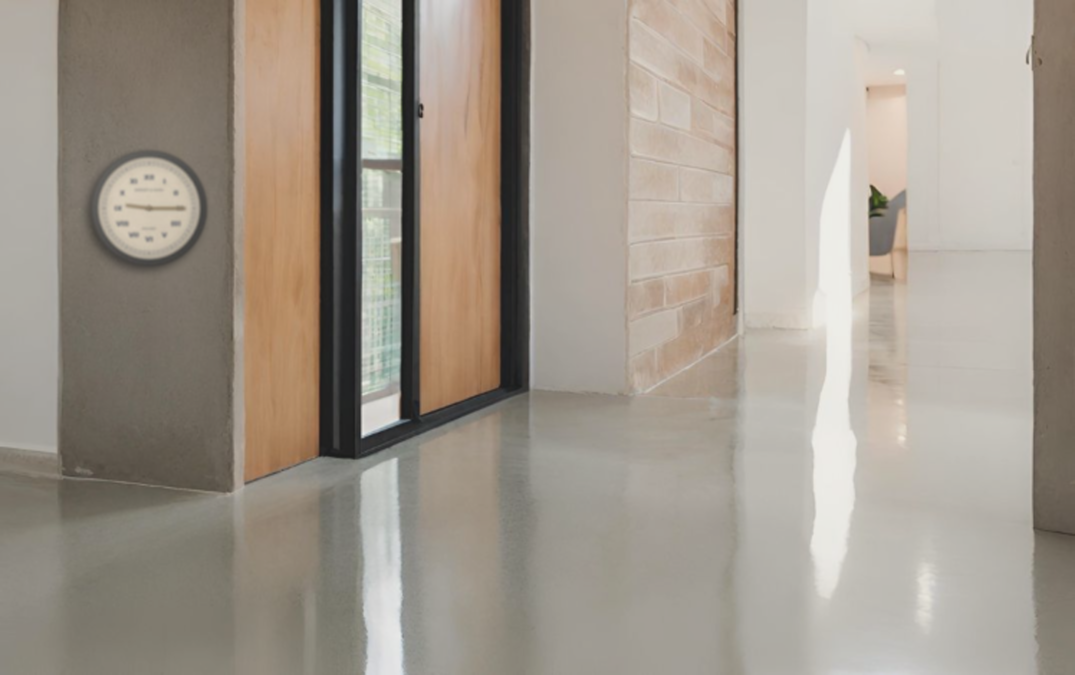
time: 9:15
